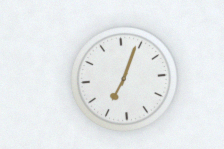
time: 7:04
